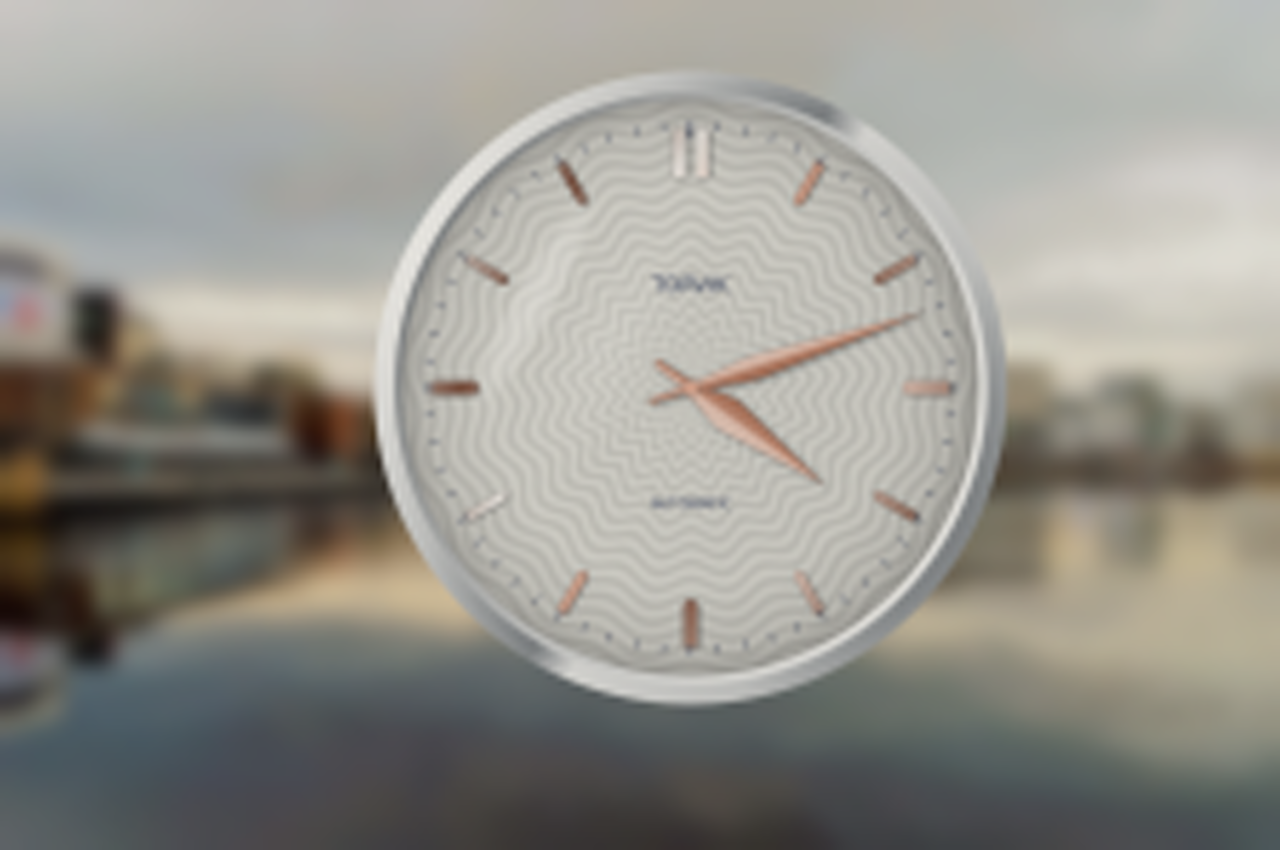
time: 4:12
